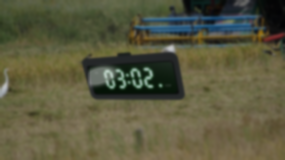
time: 3:02
